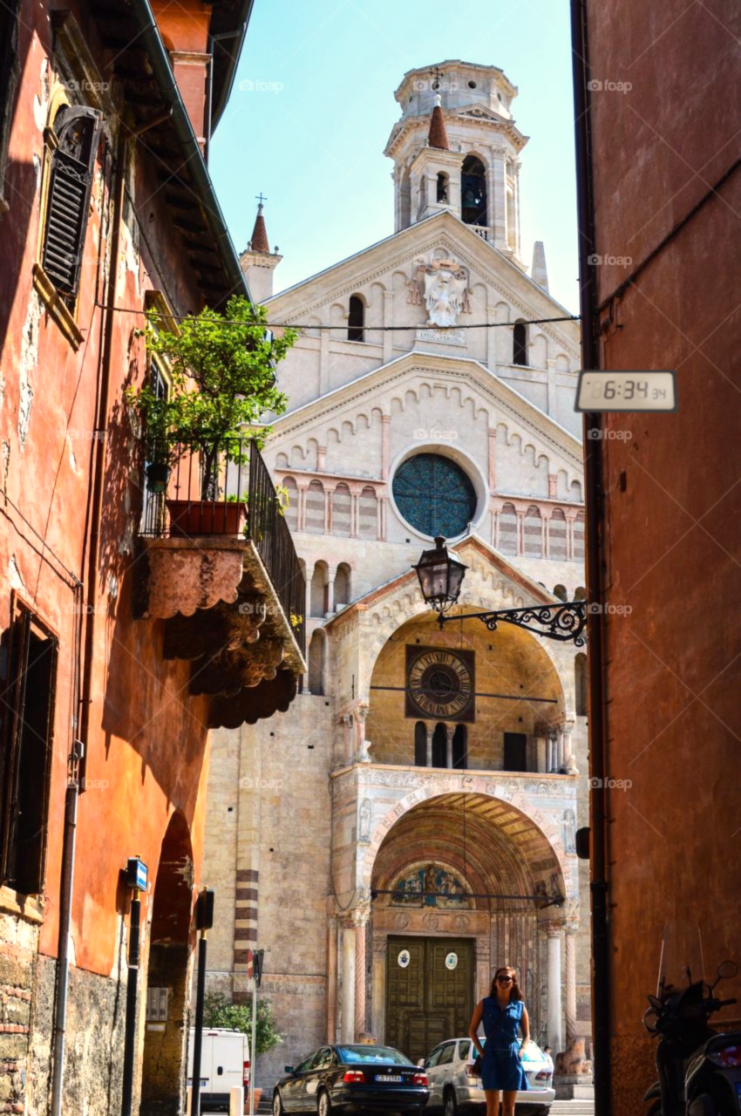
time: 6:34:34
